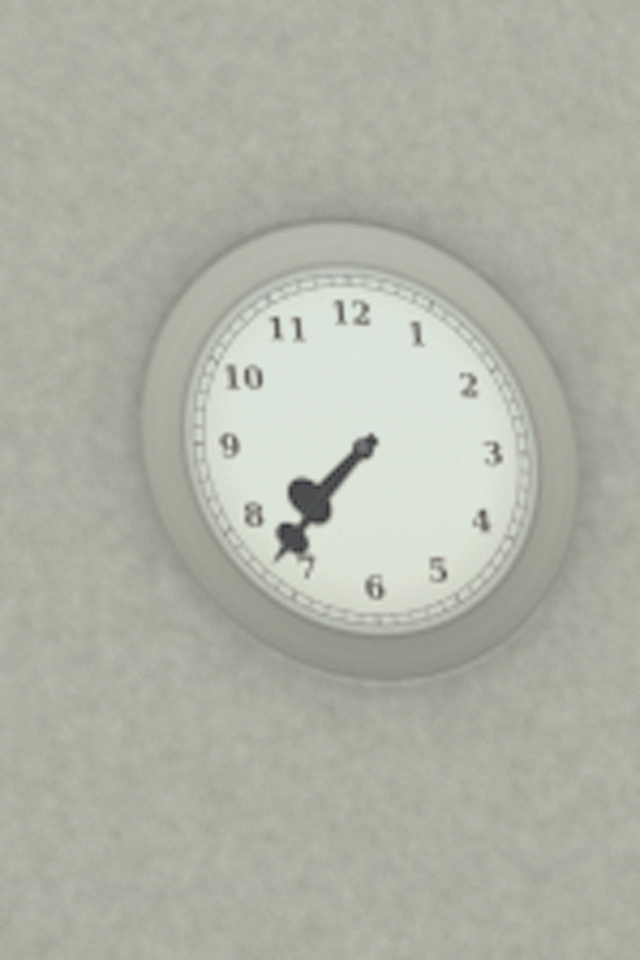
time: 7:37
